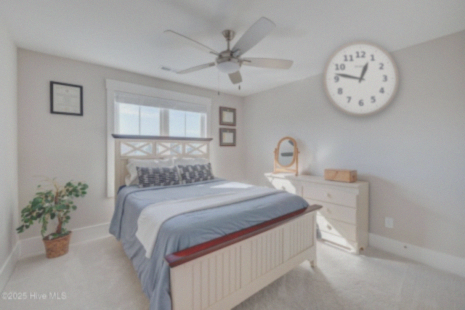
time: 12:47
